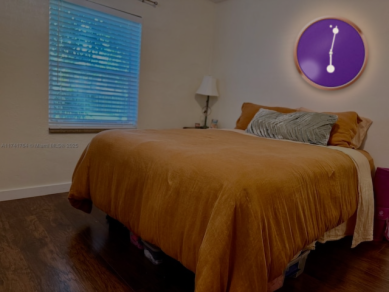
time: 6:02
